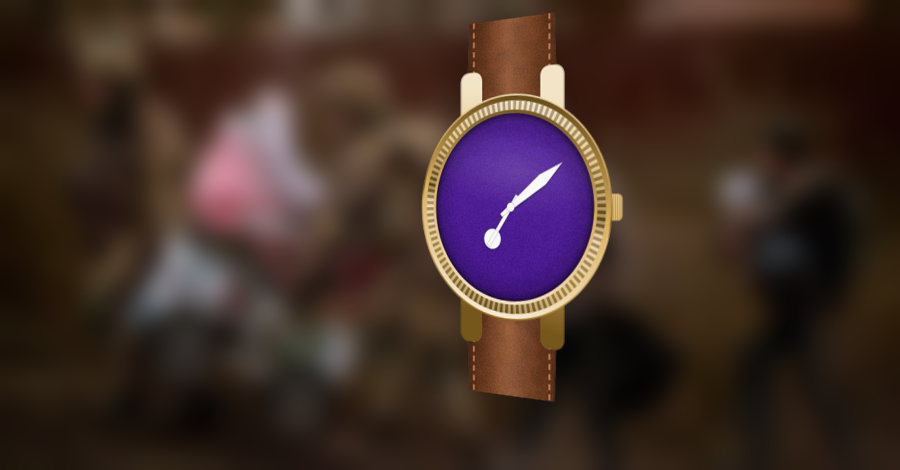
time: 7:09
